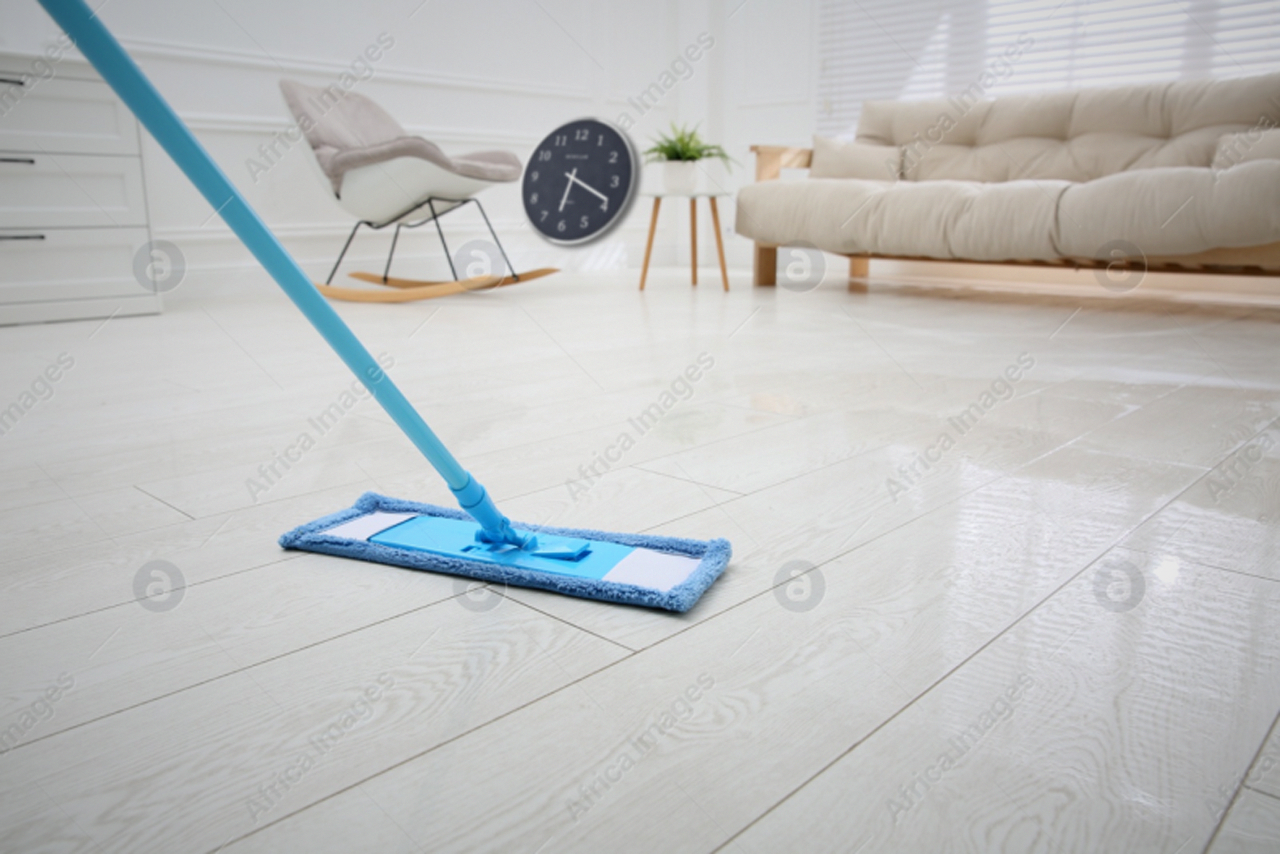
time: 6:19
